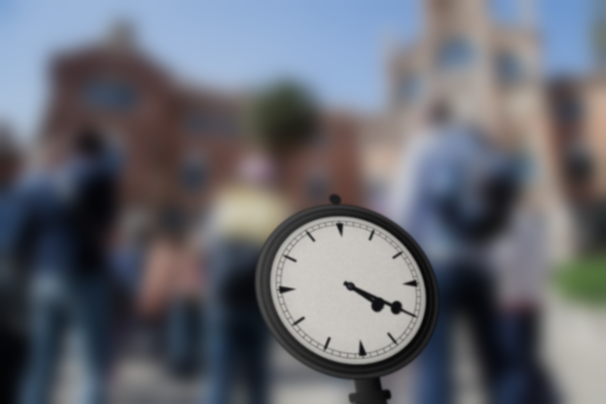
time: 4:20
